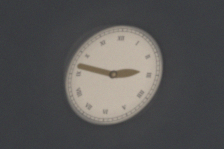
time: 2:47
